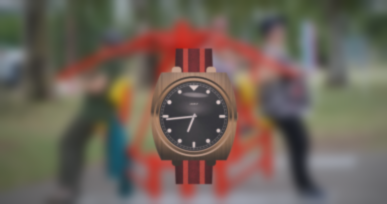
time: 6:44
